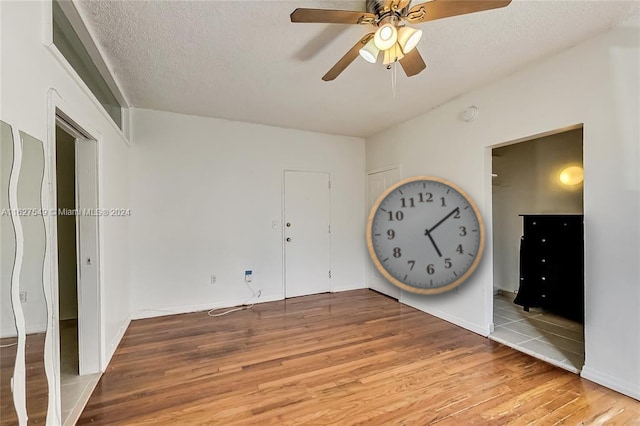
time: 5:09
